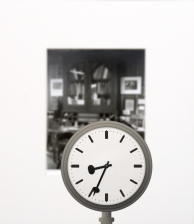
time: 8:34
